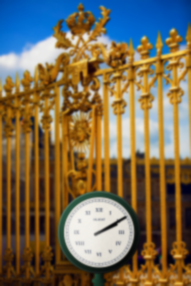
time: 2:10
